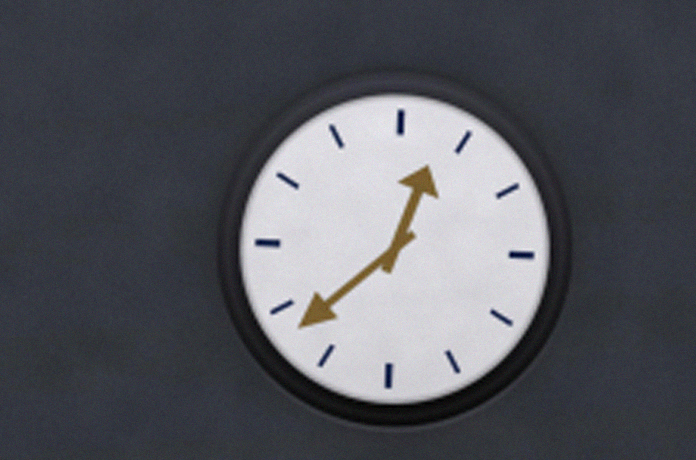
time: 12:38
